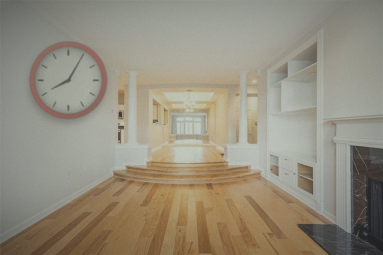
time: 8:05
